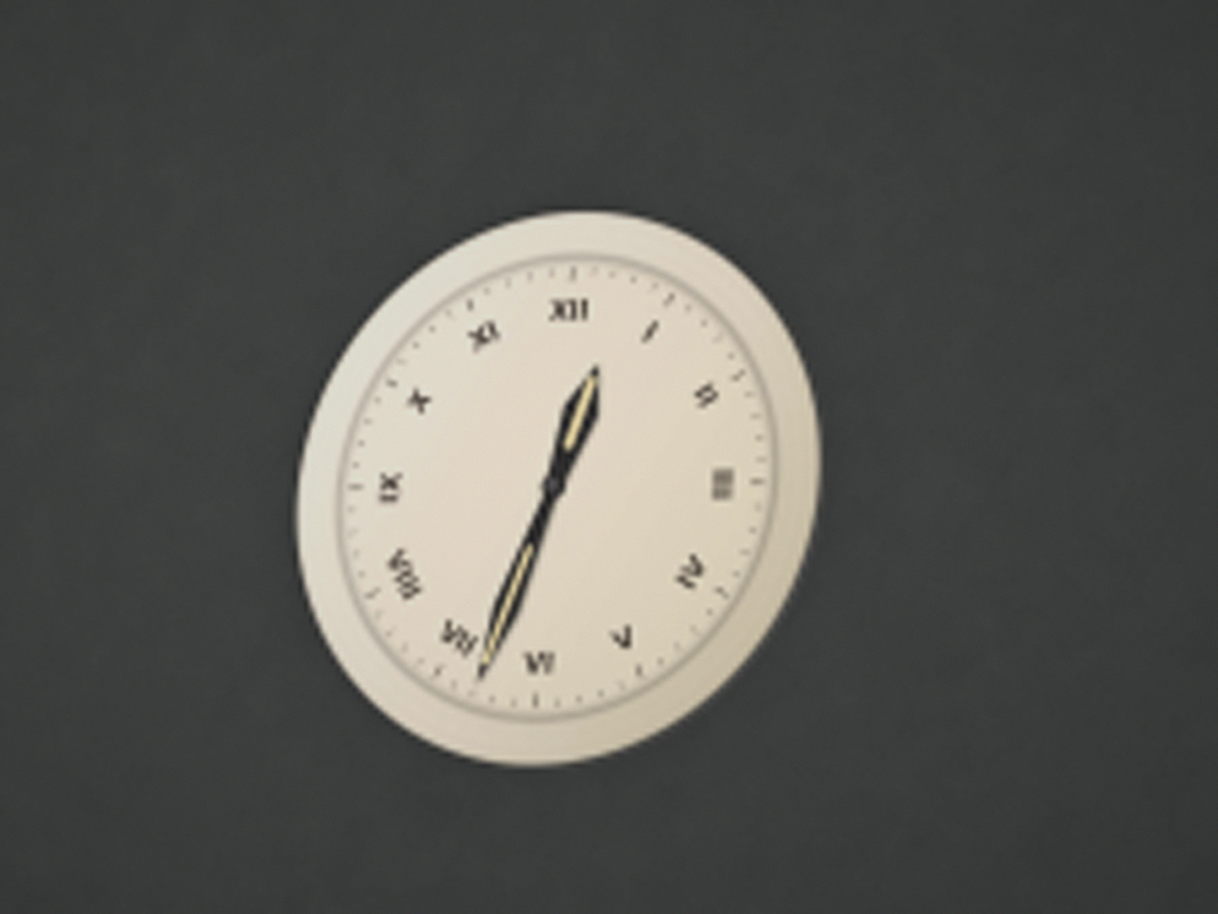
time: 12:33
